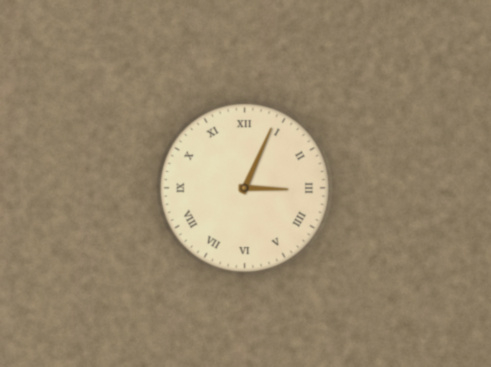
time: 3:04
